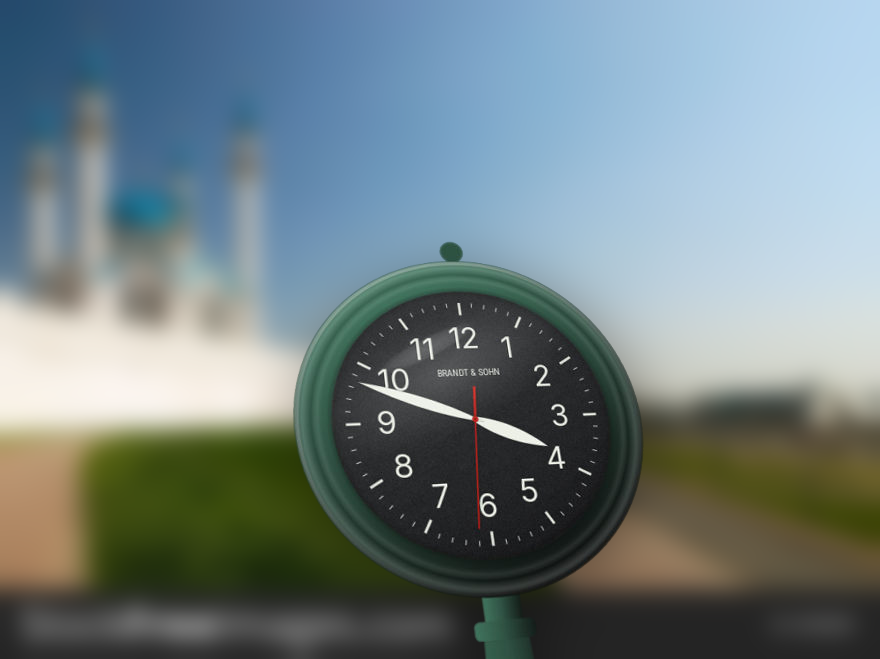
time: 3:48:31
